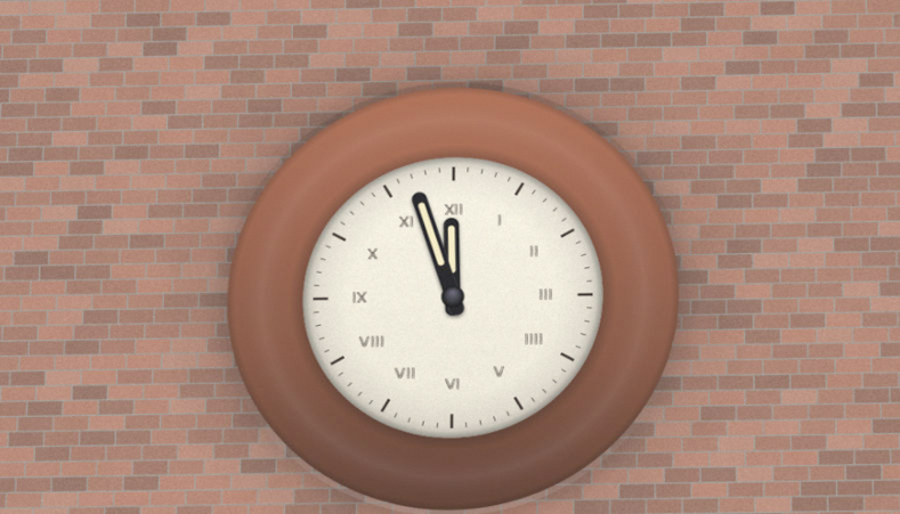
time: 11:57
